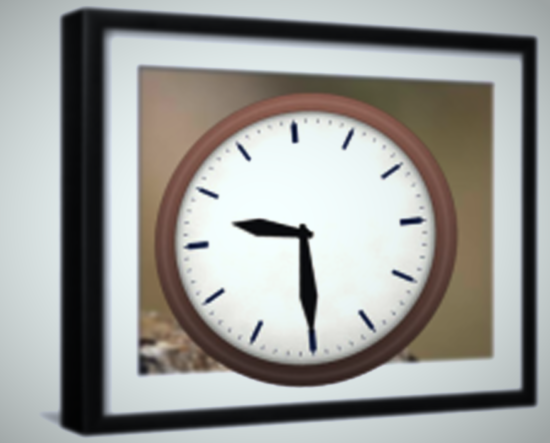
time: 9:30
